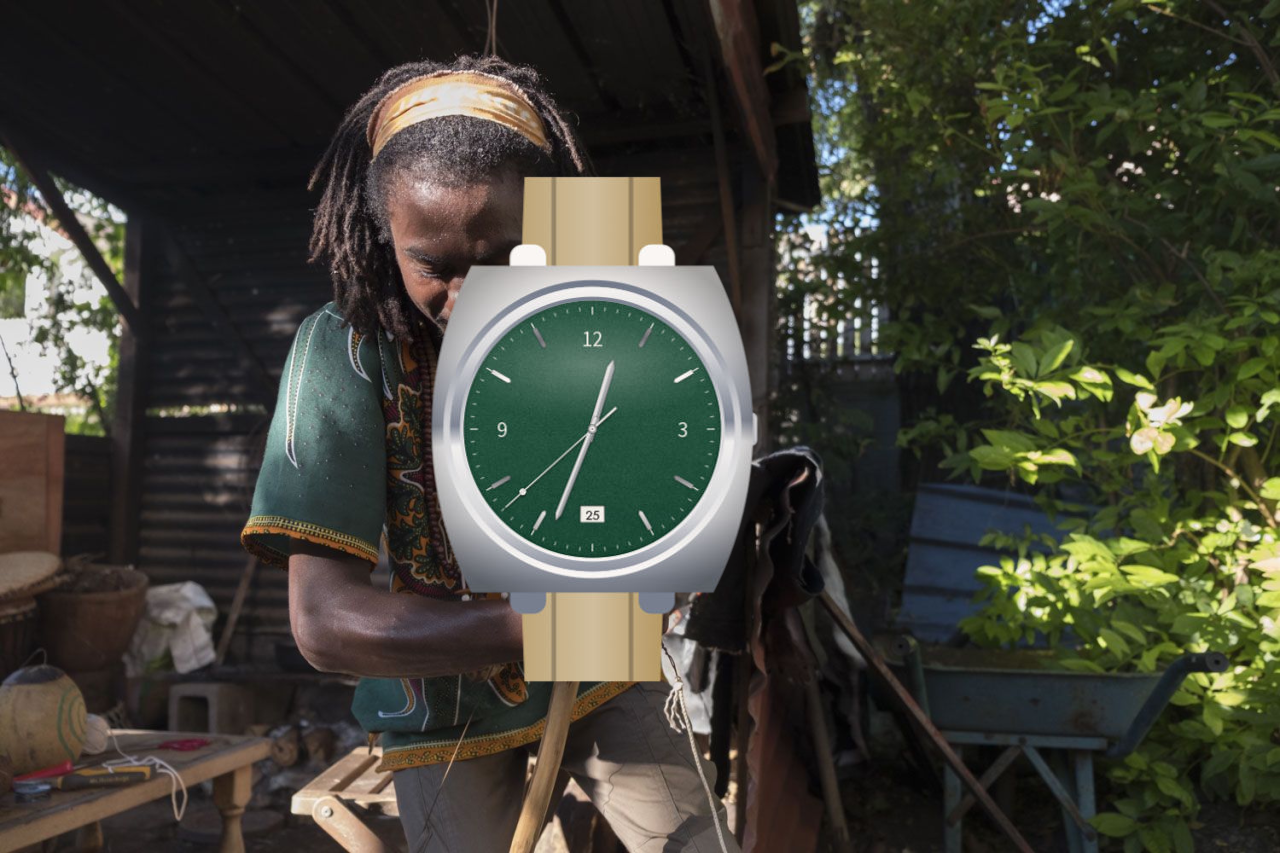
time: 12:33:38
